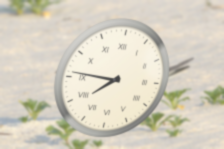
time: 7:46
